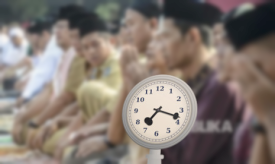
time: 7:18
